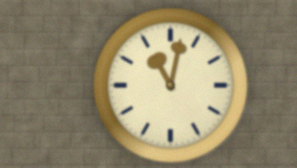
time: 11:02
